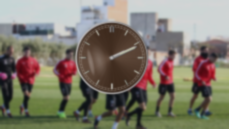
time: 2:11
